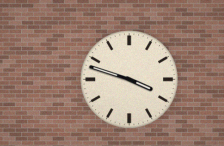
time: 3:48
